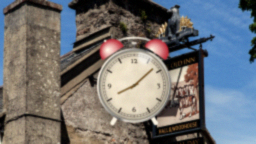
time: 8:08
